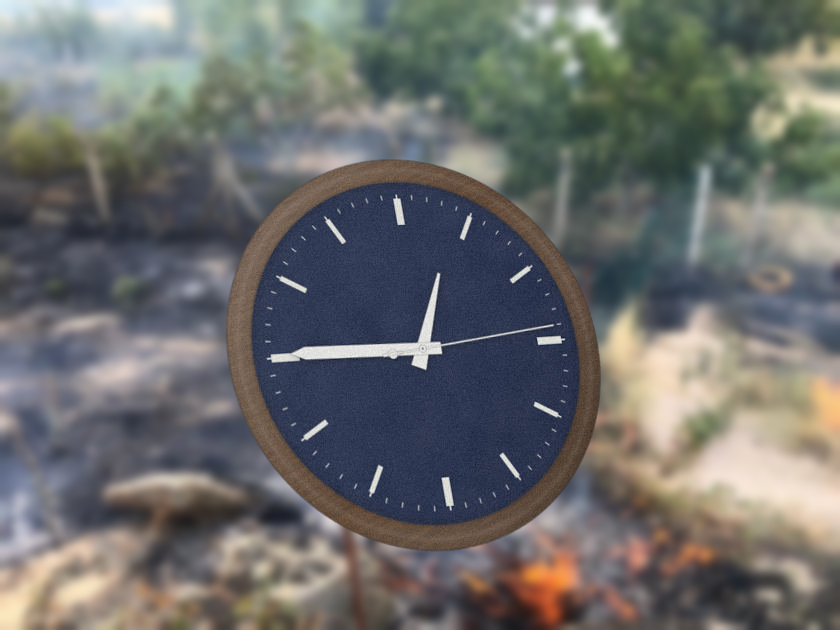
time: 12:45:14
